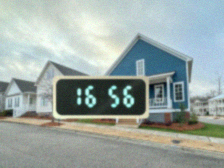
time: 16:56
